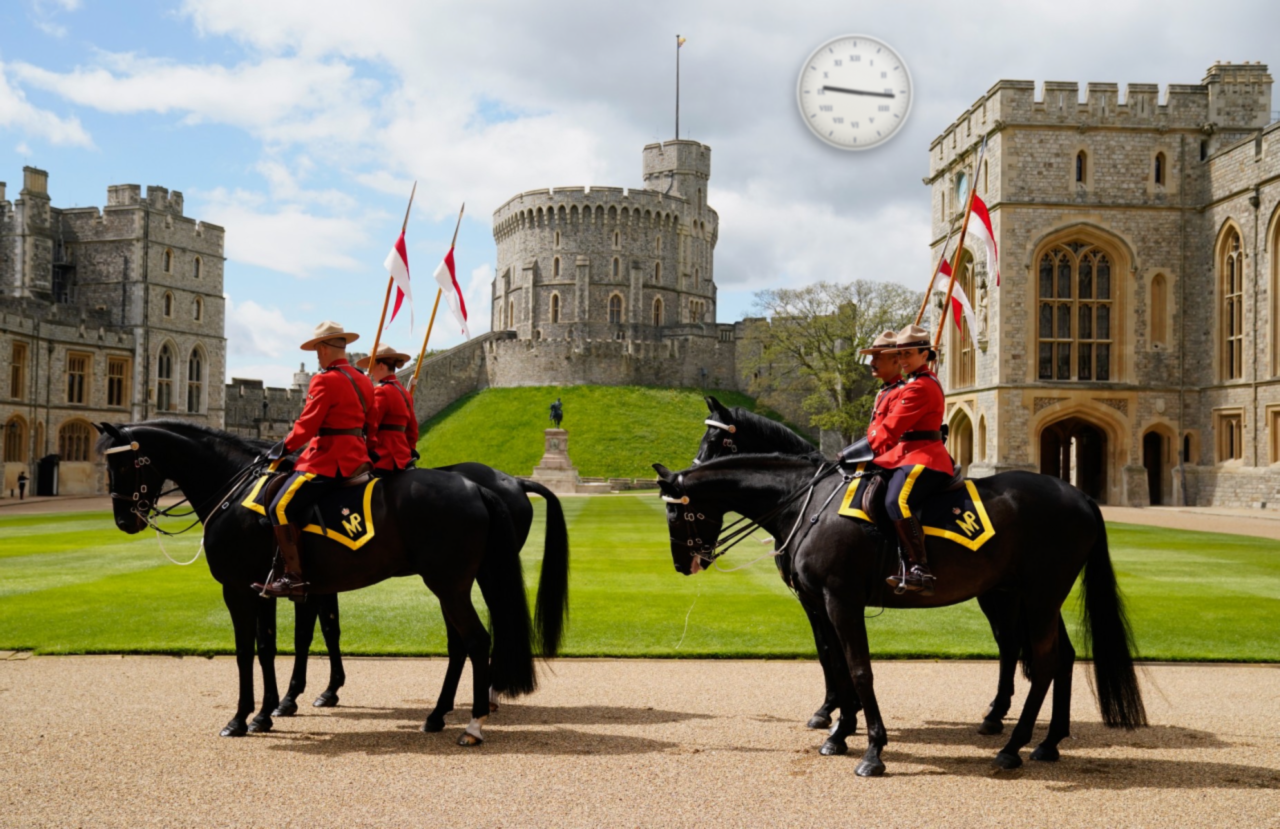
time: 9:16
